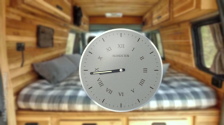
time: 8:44
